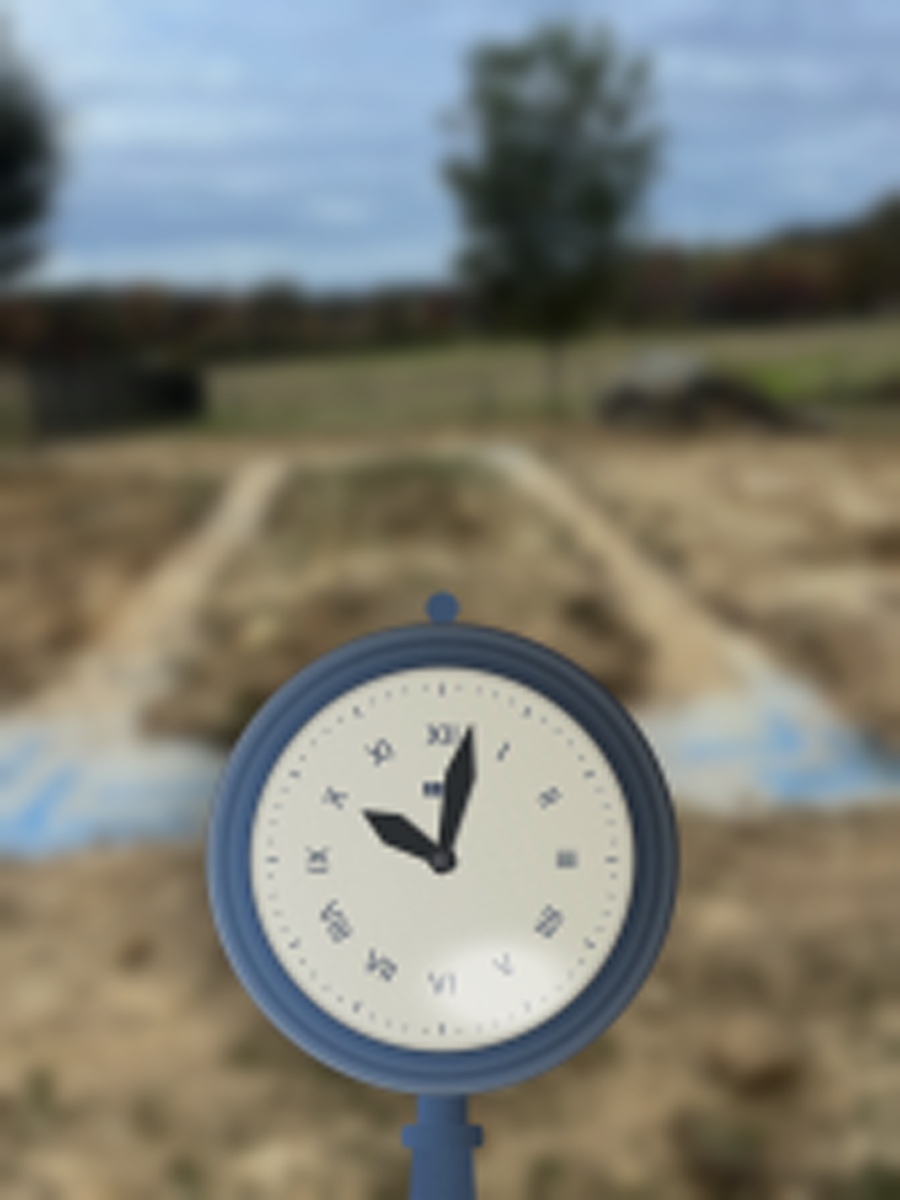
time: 10:02
